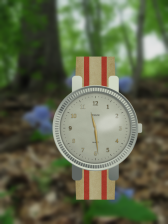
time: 11:29
